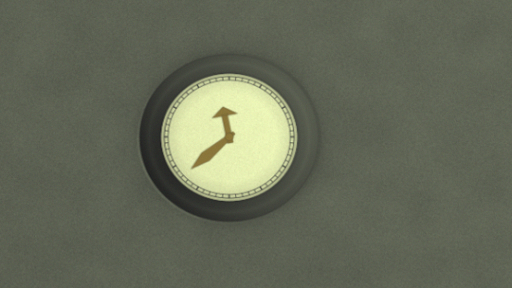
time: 11:38
